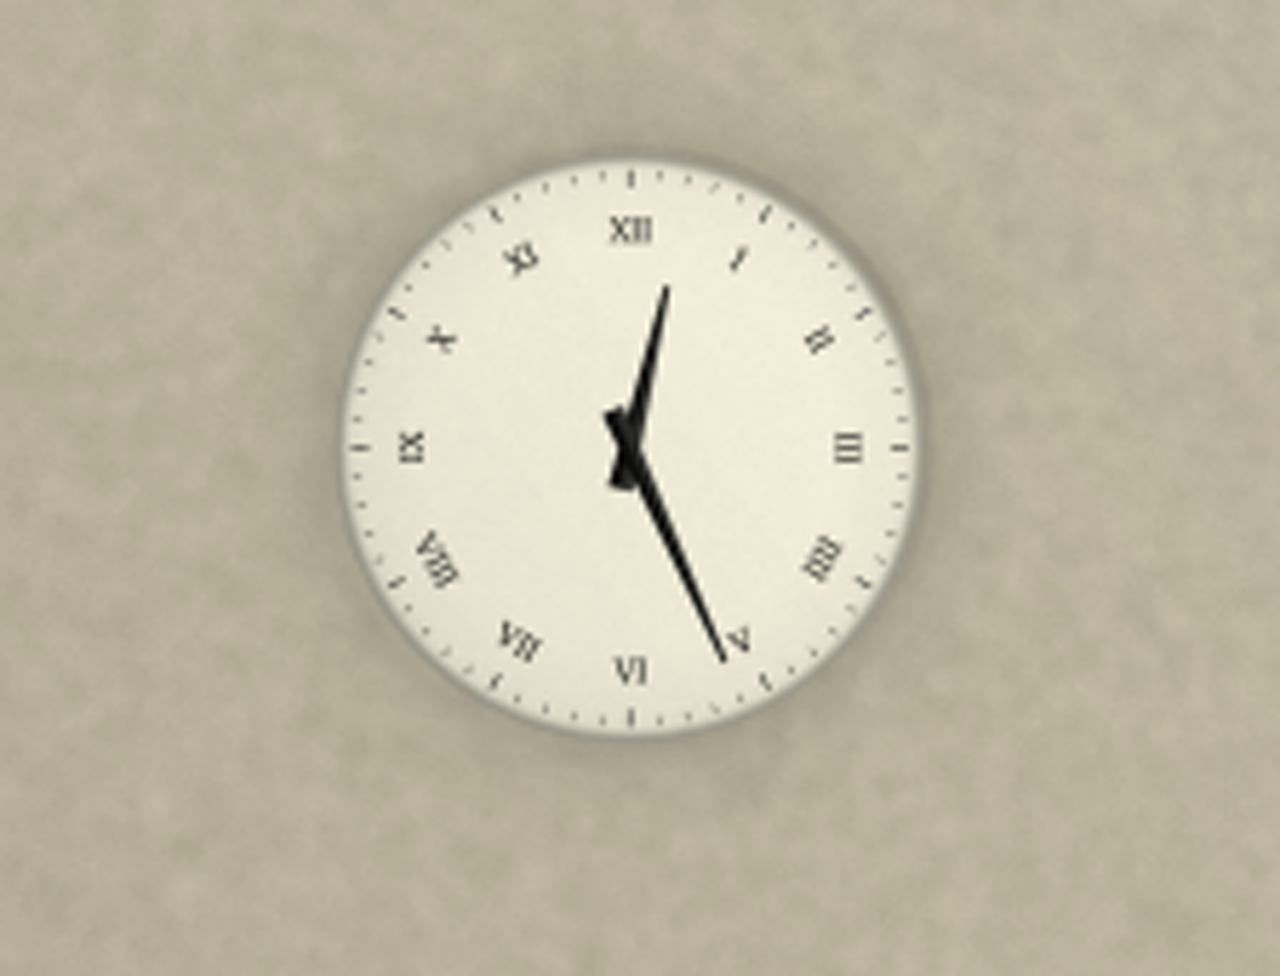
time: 12:26
